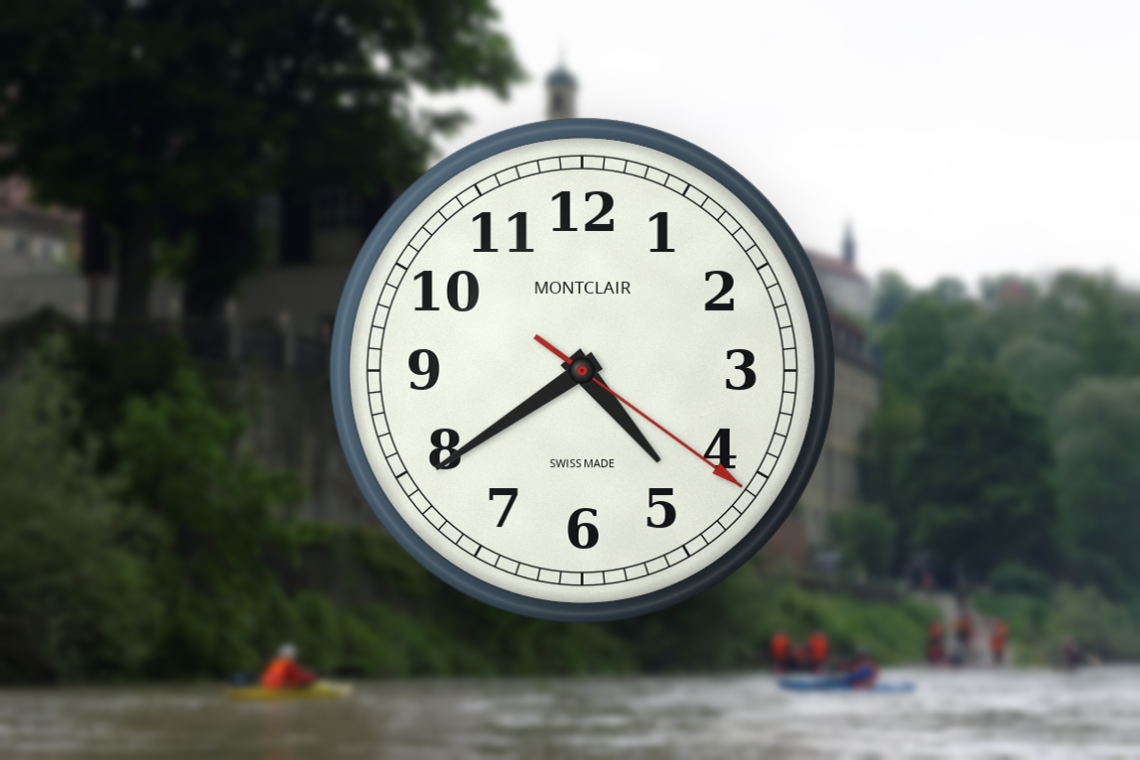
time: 4:39:21
